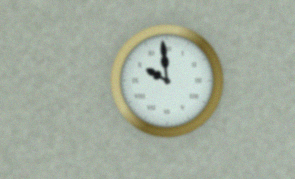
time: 9:59
